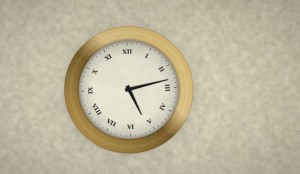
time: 5:13
